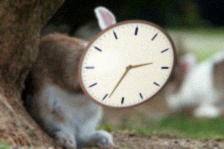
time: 2:34
